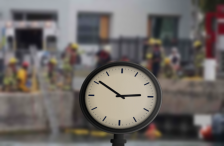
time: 2:51
